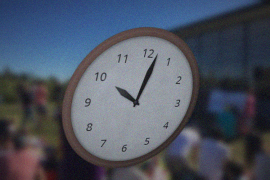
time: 10:02
